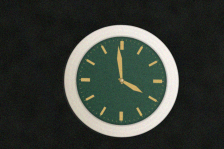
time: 3:59
